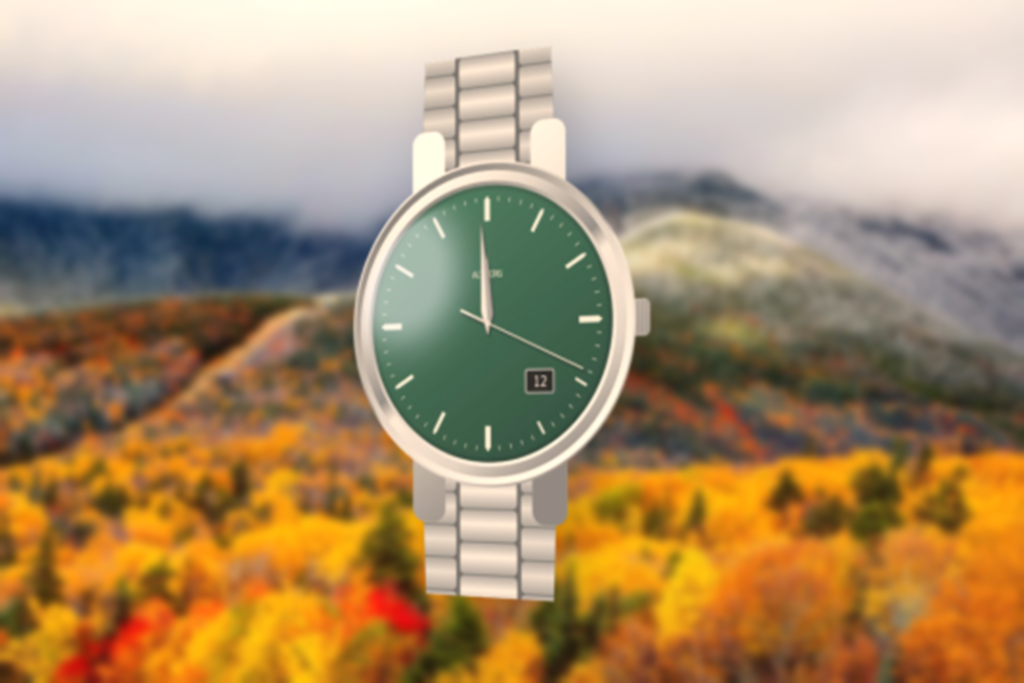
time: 11:59:19
